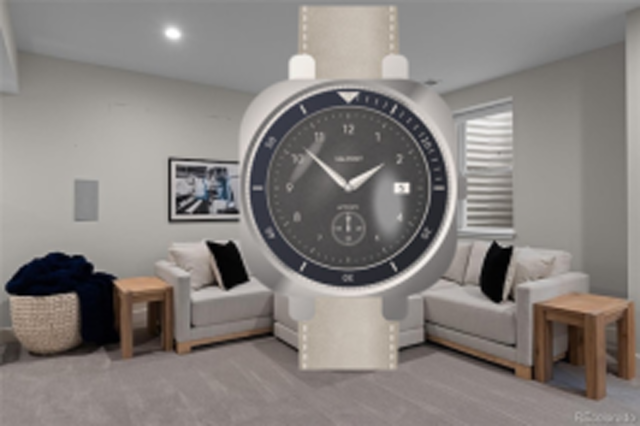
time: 1:52
